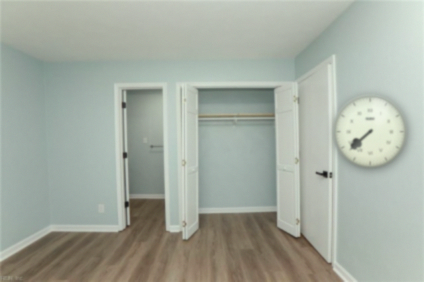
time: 7:38
